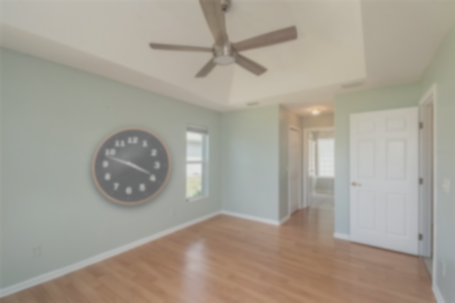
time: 3:48
